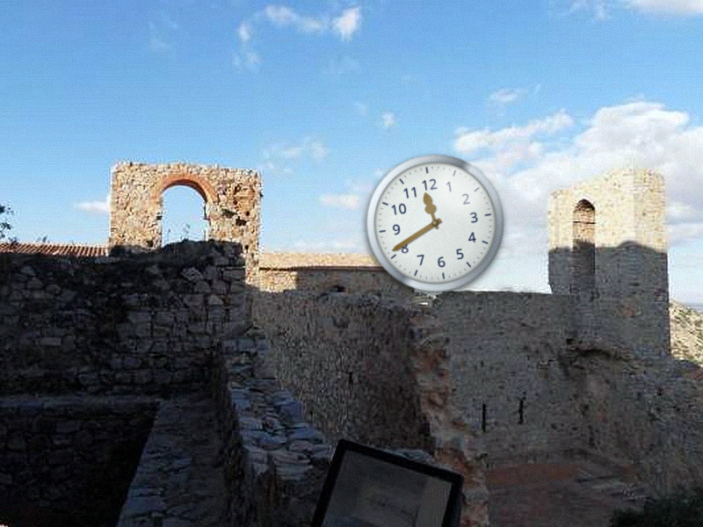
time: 11:41
